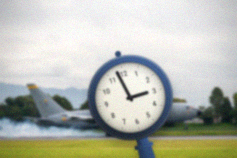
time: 2:58
